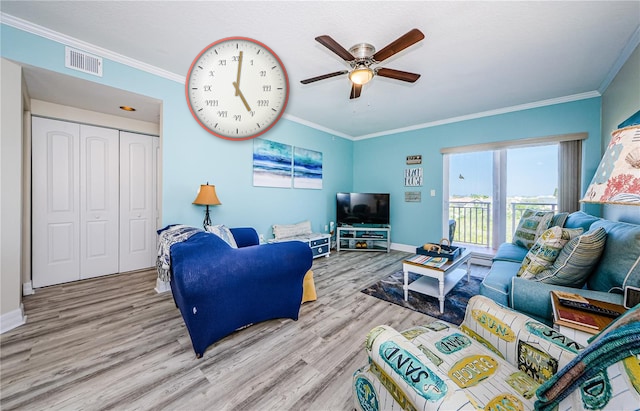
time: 5:01
